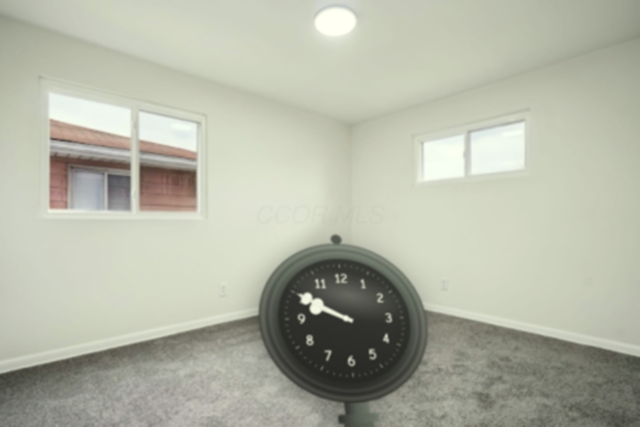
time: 9:50
